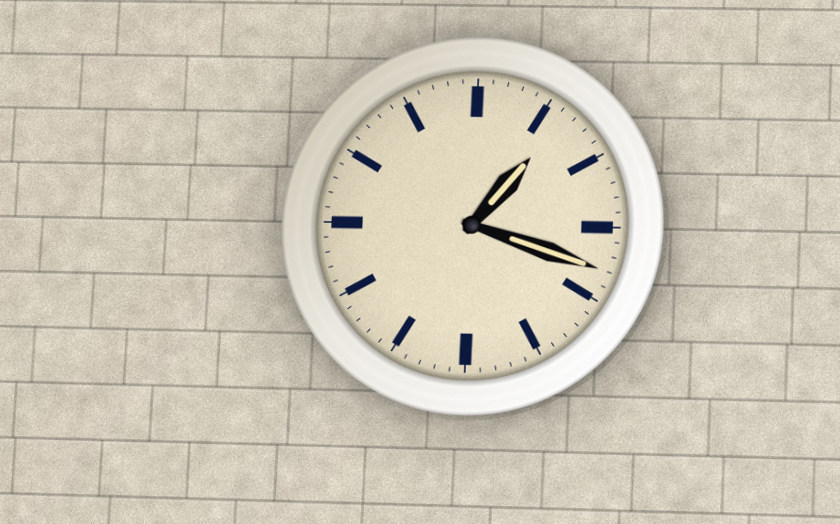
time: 1:18
